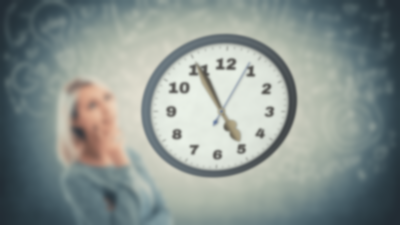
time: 4:55:04
